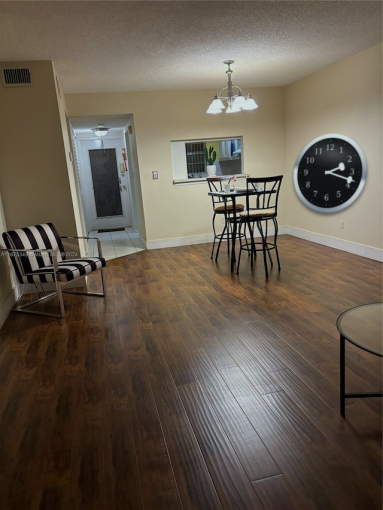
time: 2:18
